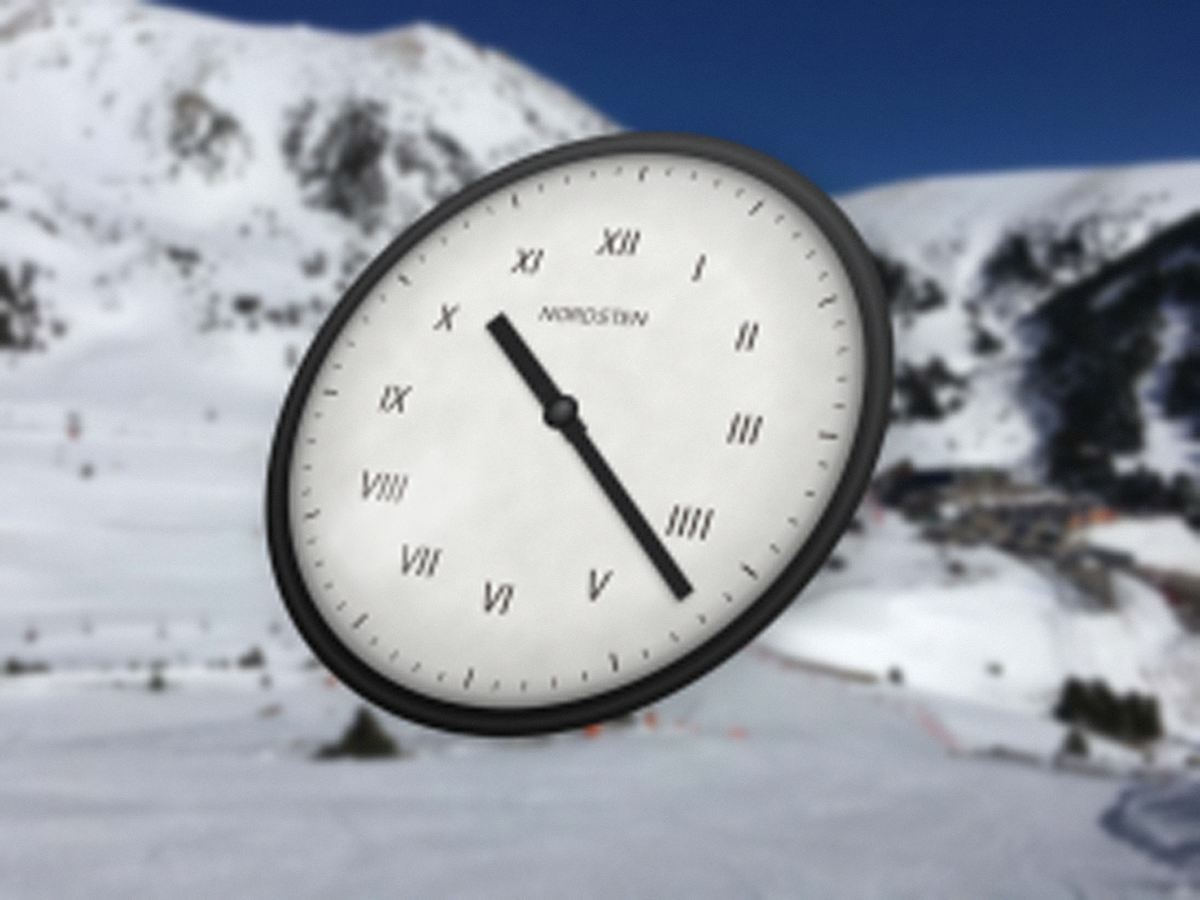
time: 10:22
